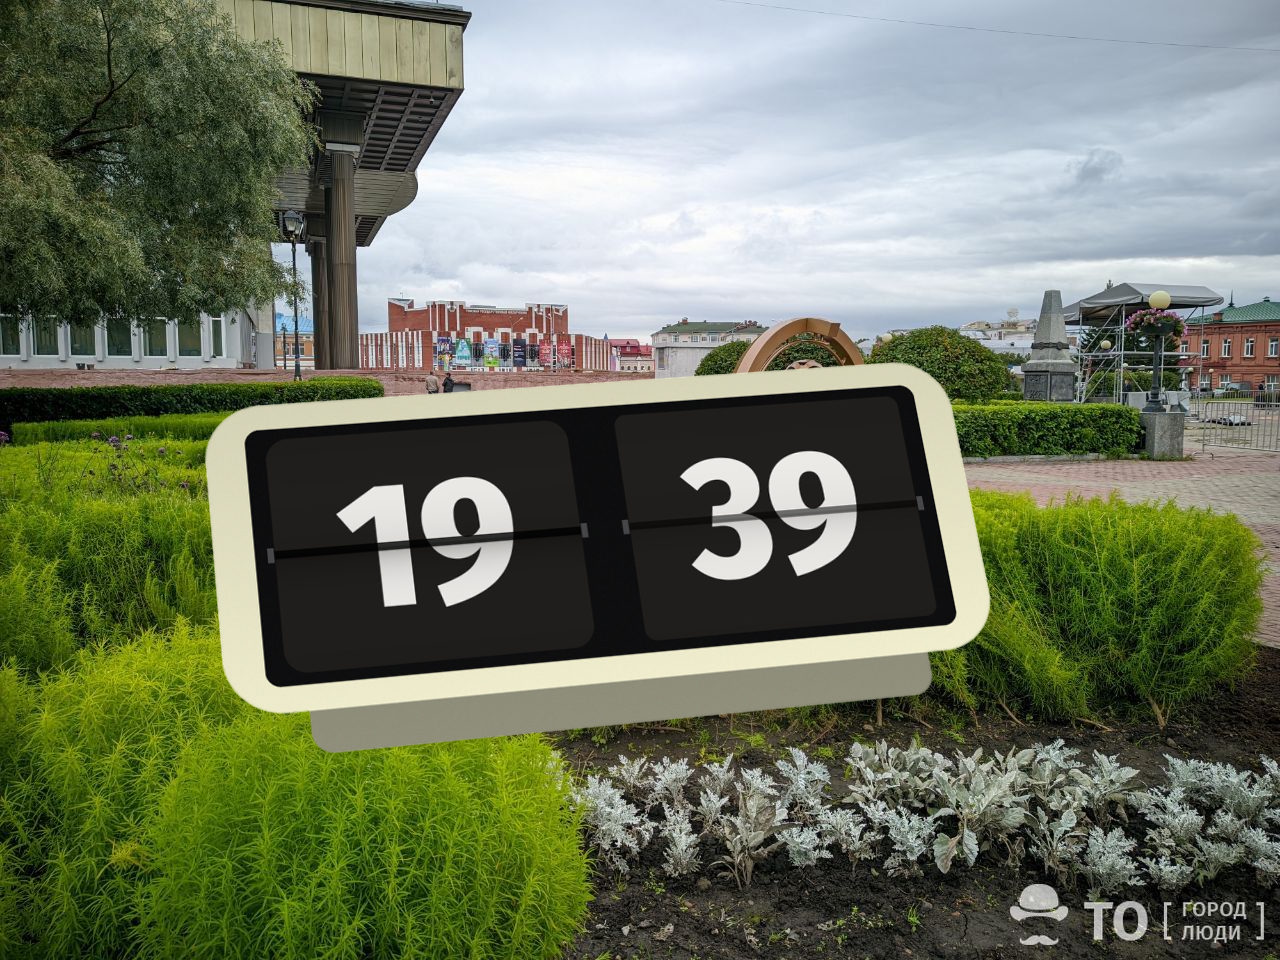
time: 19:39
